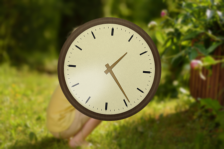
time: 1:24
